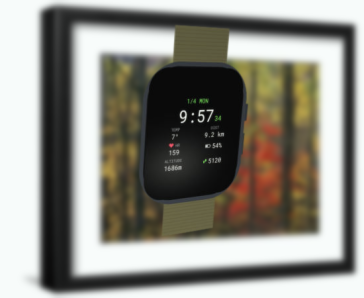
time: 9:57
